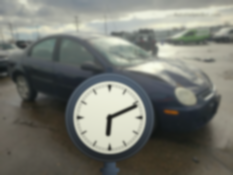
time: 6:11
